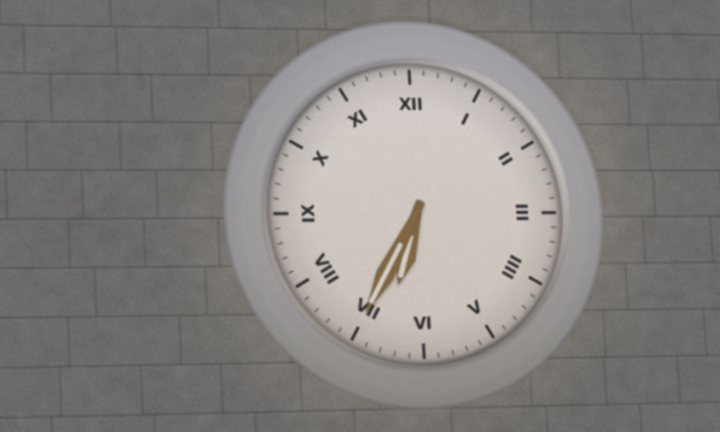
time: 6:35
